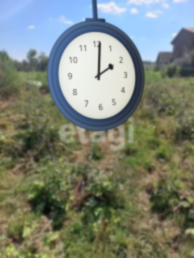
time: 2:01
